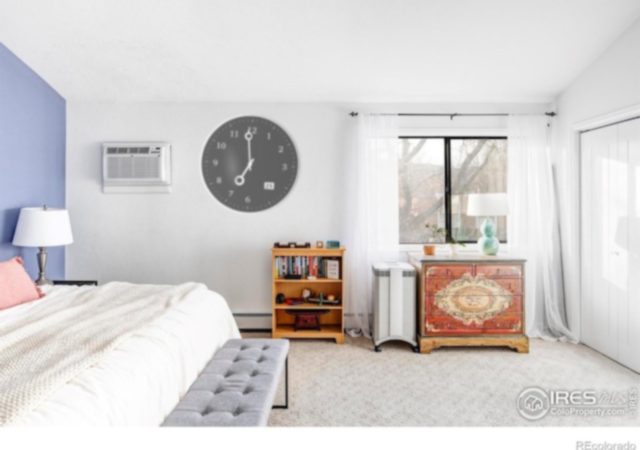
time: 6:59
